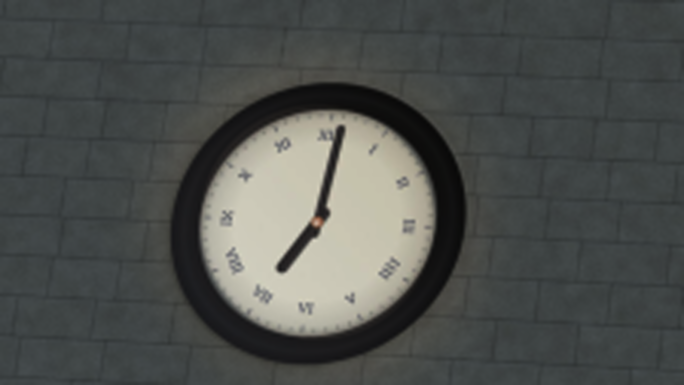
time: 7:01
